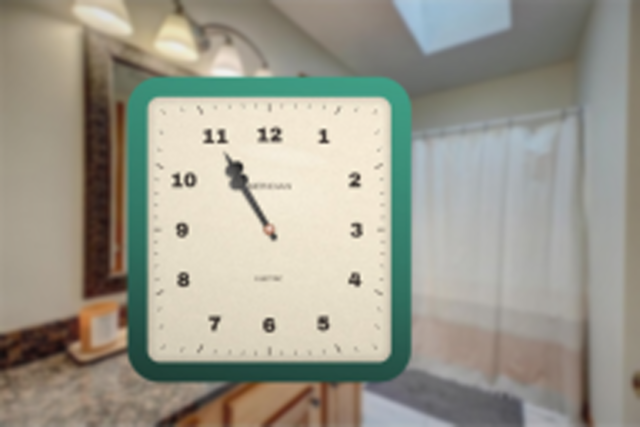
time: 10:55
